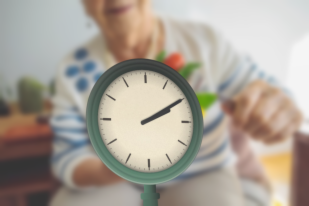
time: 2:10
